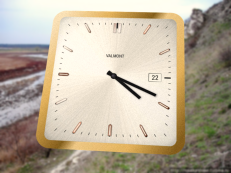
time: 4:19
